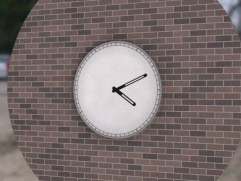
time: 4:11
